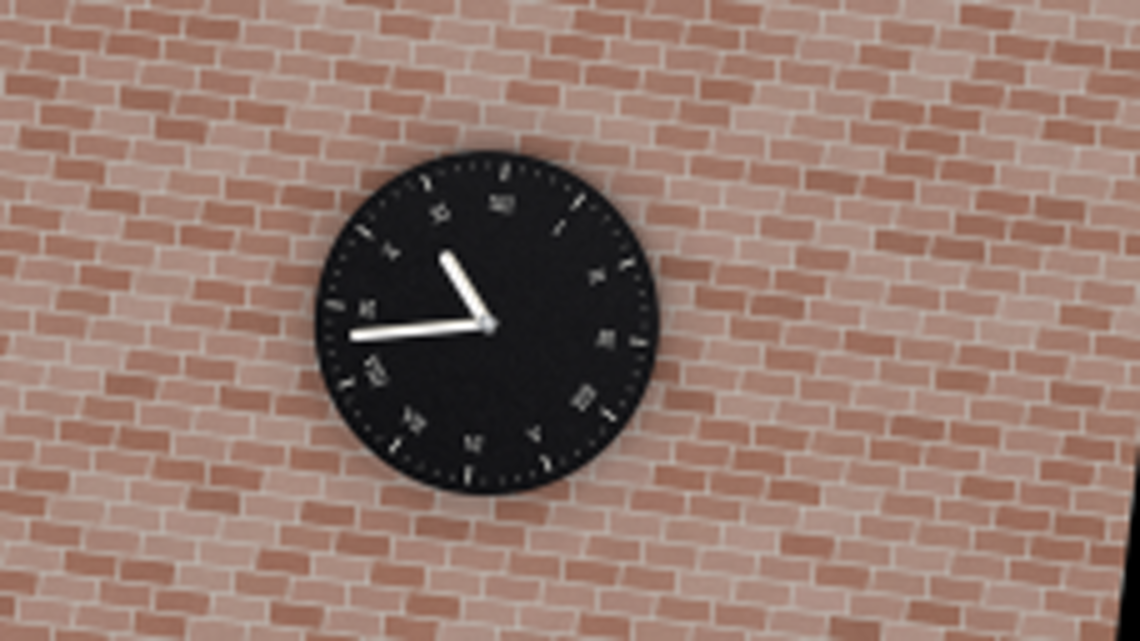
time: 10:43
